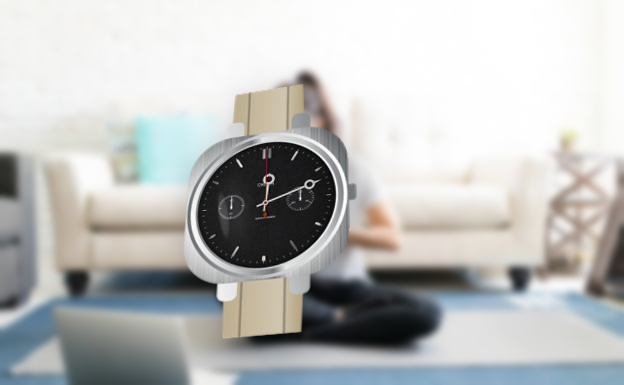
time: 12:12
